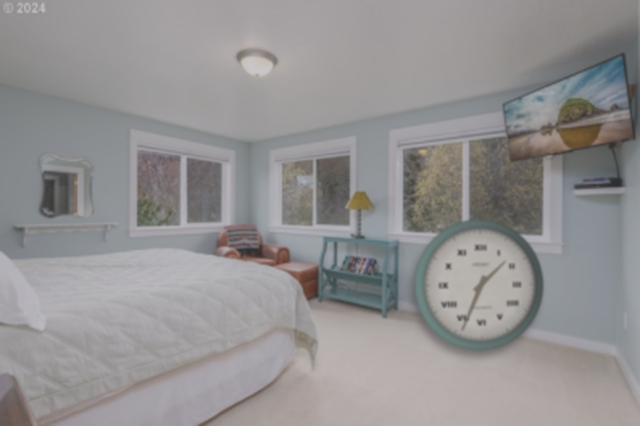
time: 1:34
